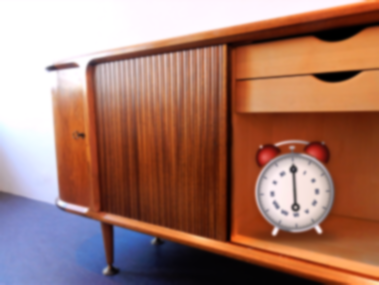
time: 6:00
